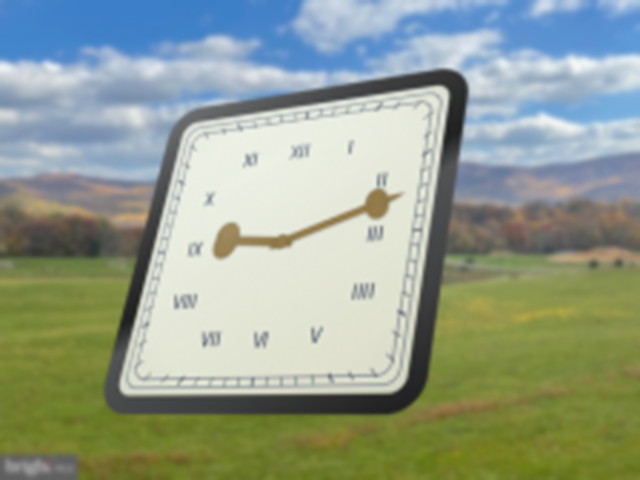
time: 9:12
